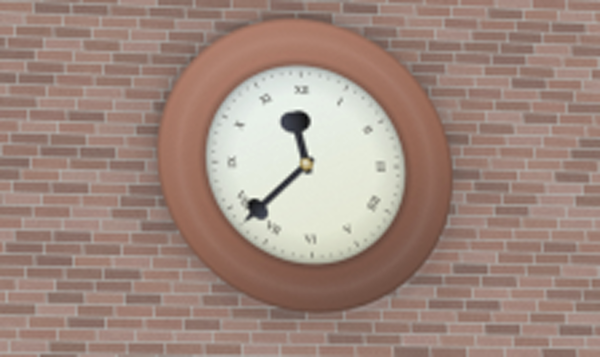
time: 11:38
